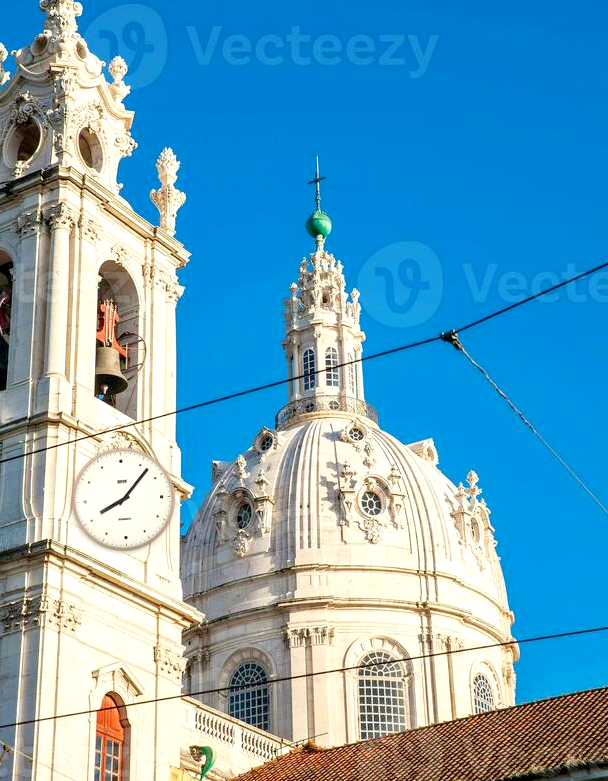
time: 8:07
